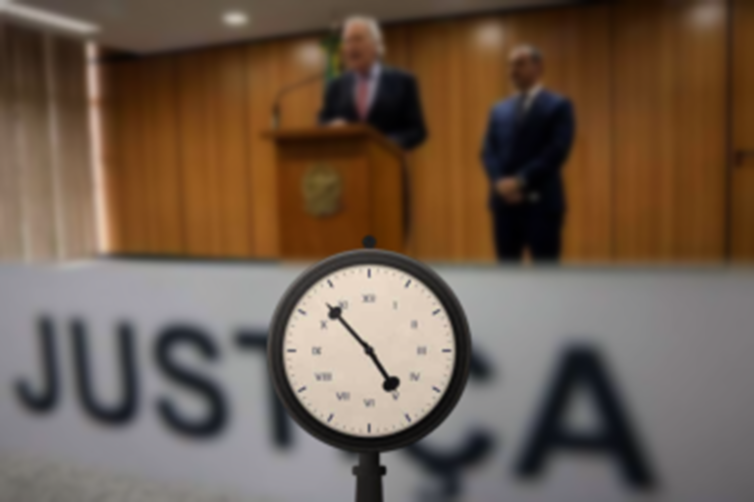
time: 4:53
